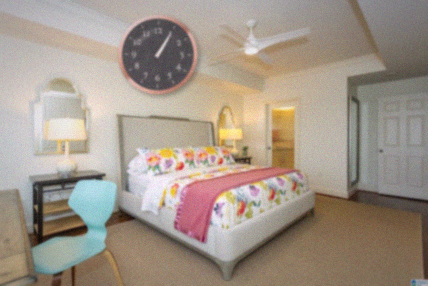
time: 1:05
